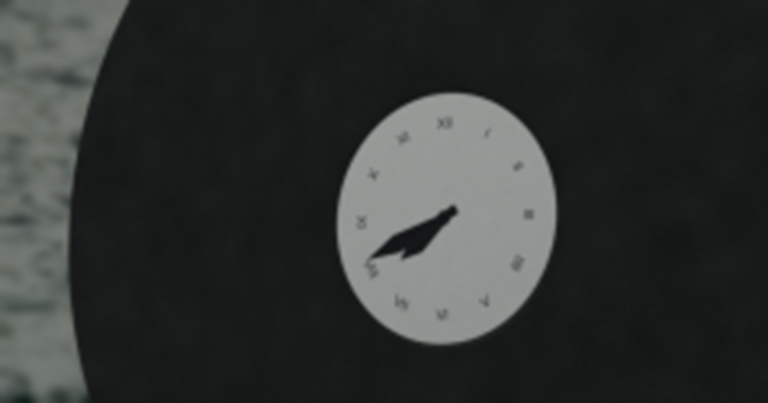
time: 7:41
